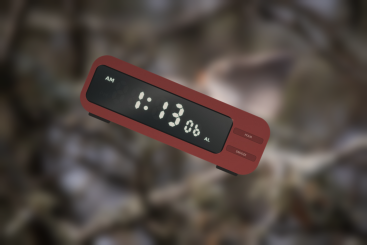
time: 1:13:06
